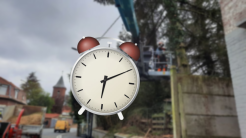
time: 6:10
